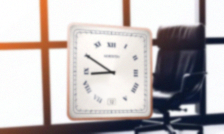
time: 8:50
